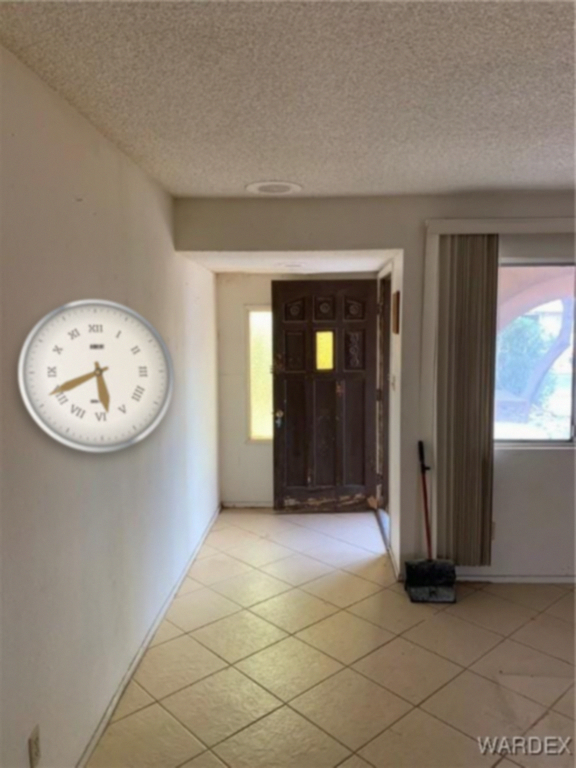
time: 5:41
